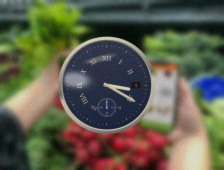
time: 3:20
